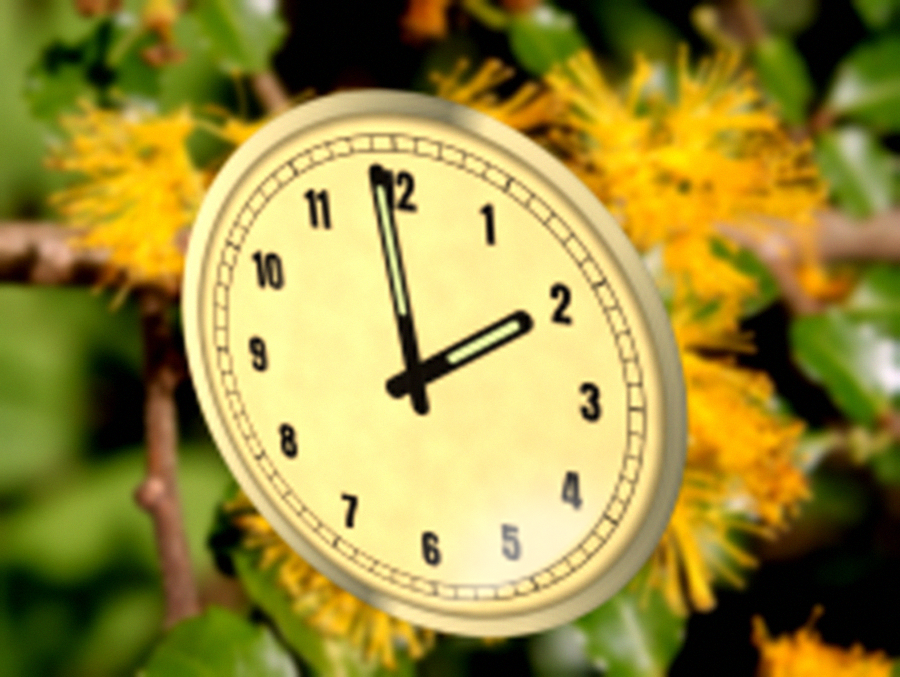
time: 1:59
